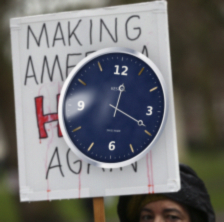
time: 12:19
